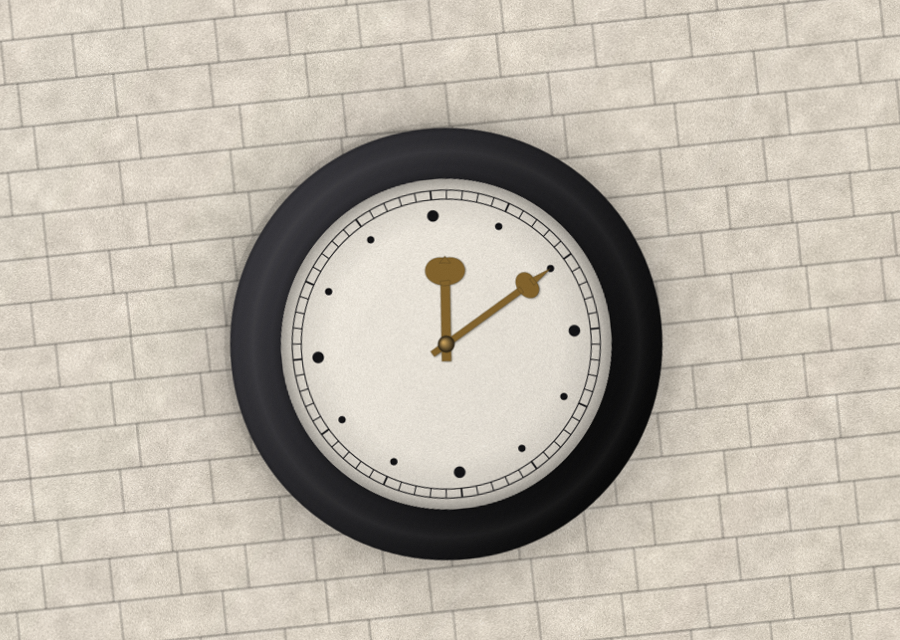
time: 12:10
